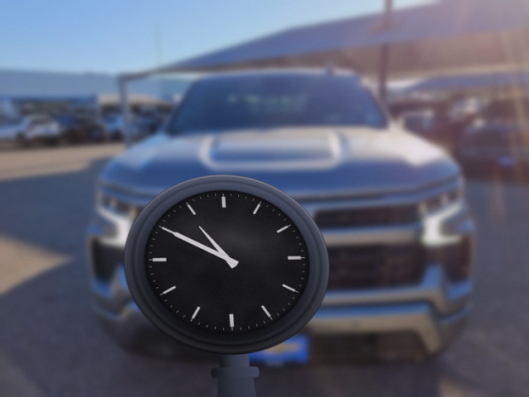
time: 10:50
